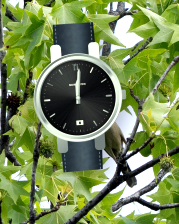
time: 12:01
